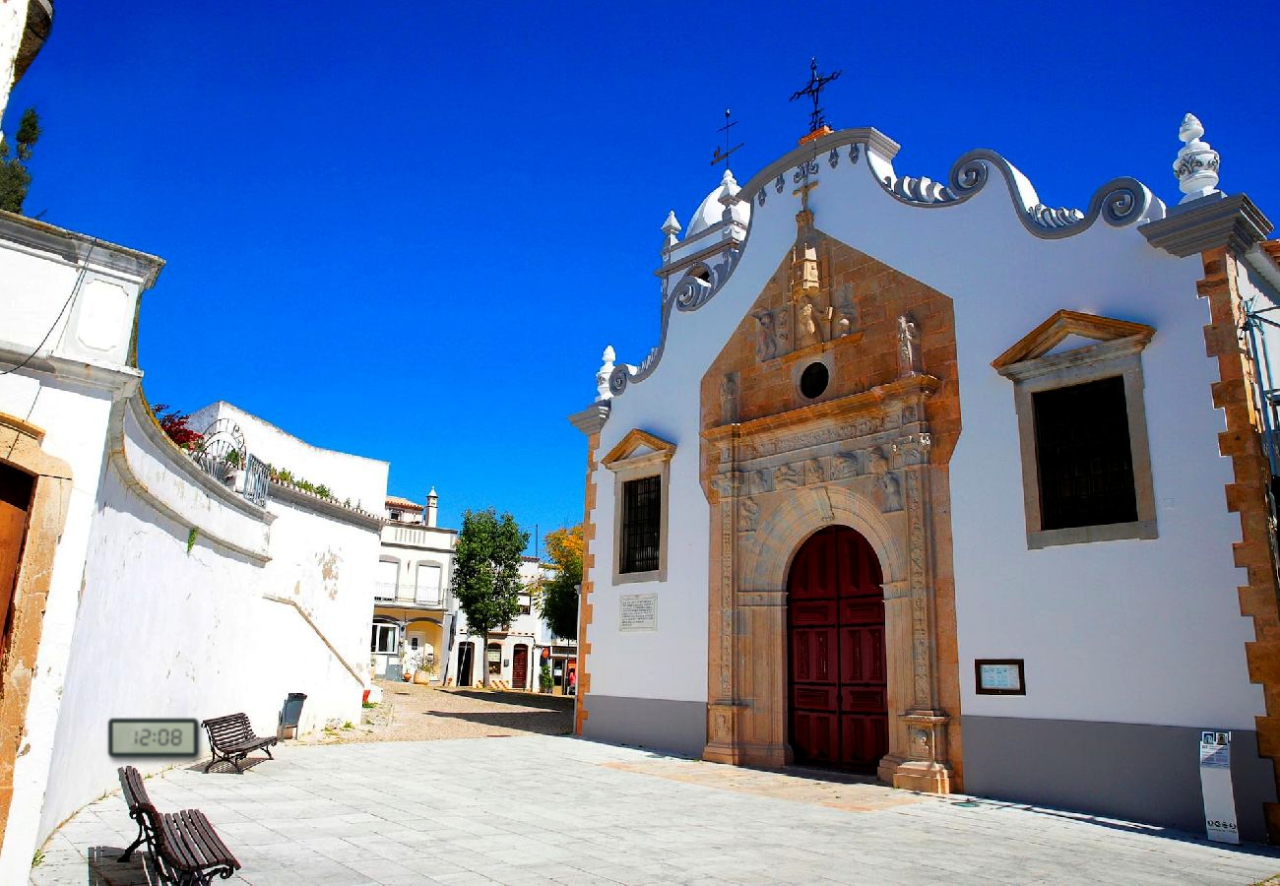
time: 12:08
